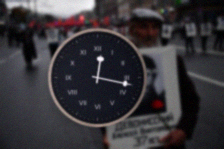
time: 12:17
